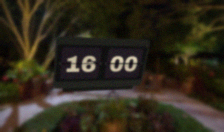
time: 16:00
